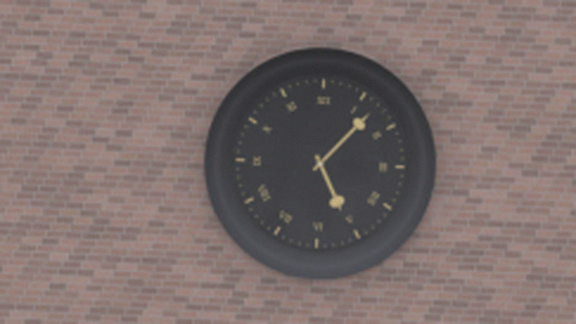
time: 5:07
